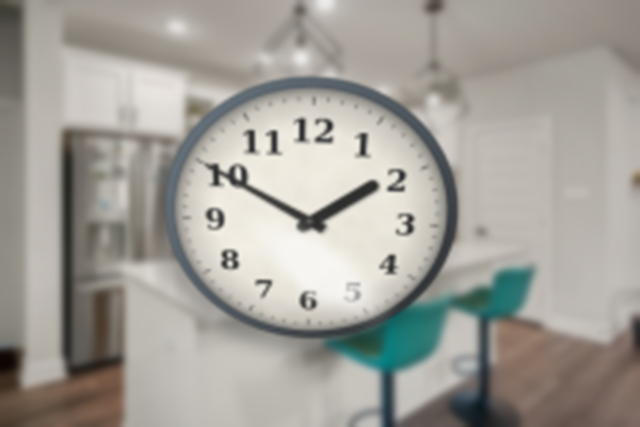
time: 1:50
